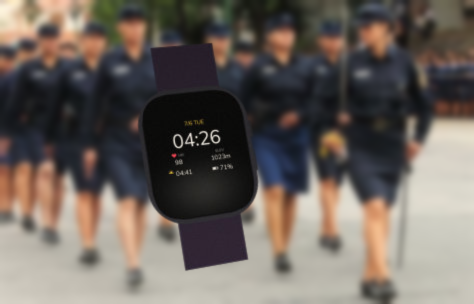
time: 4:26
